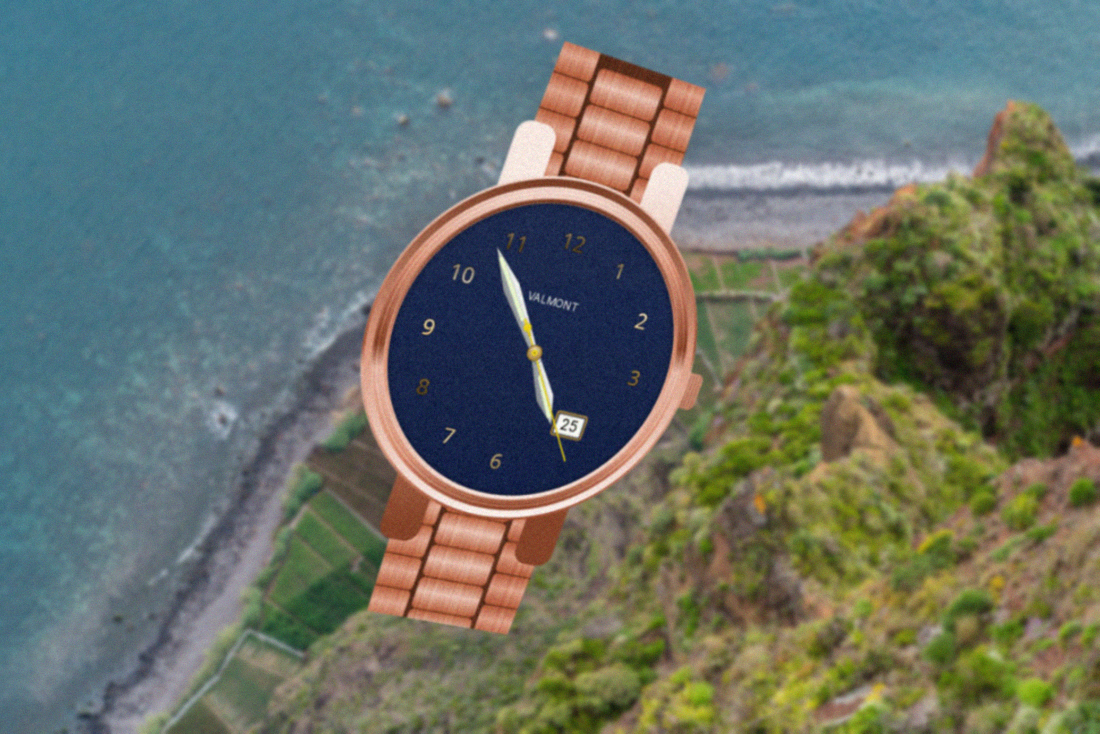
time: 4:53:24
